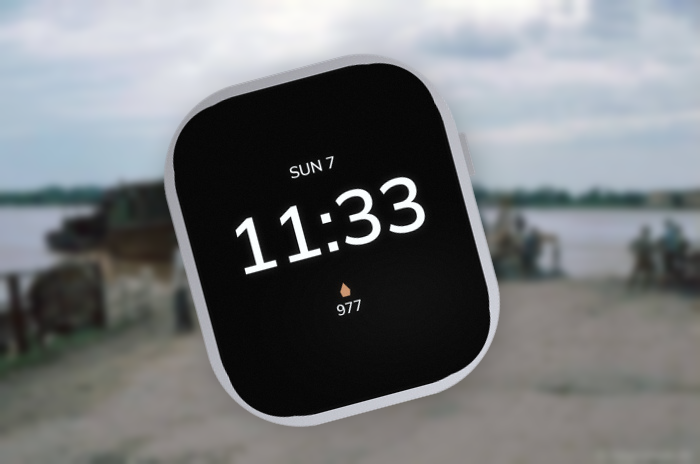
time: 11:33
